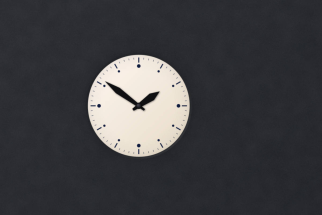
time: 1:51
